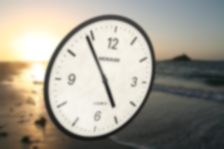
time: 4:54
